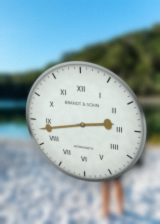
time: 2:43
